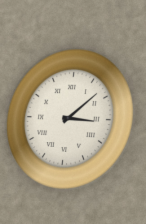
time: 3:08
